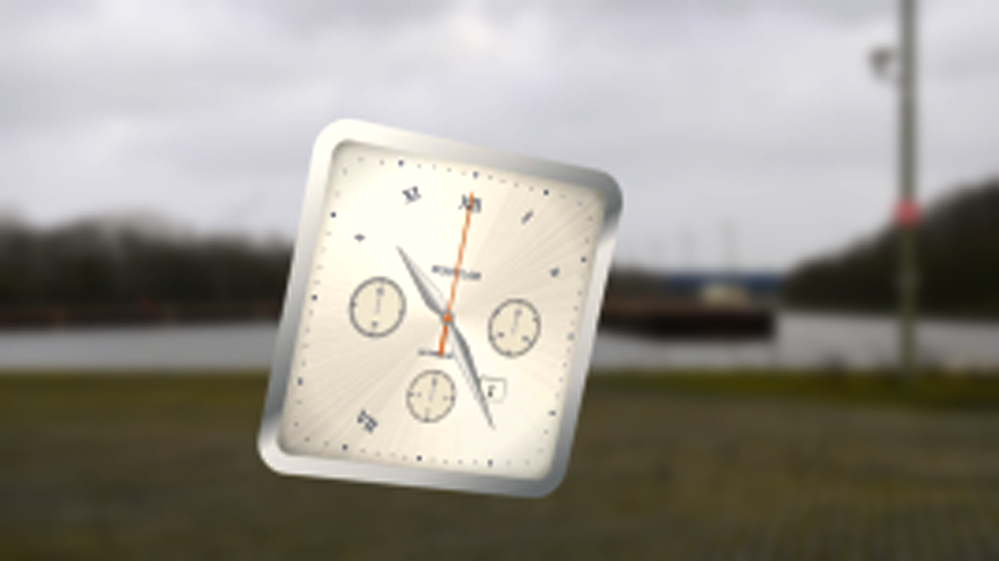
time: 10:24
